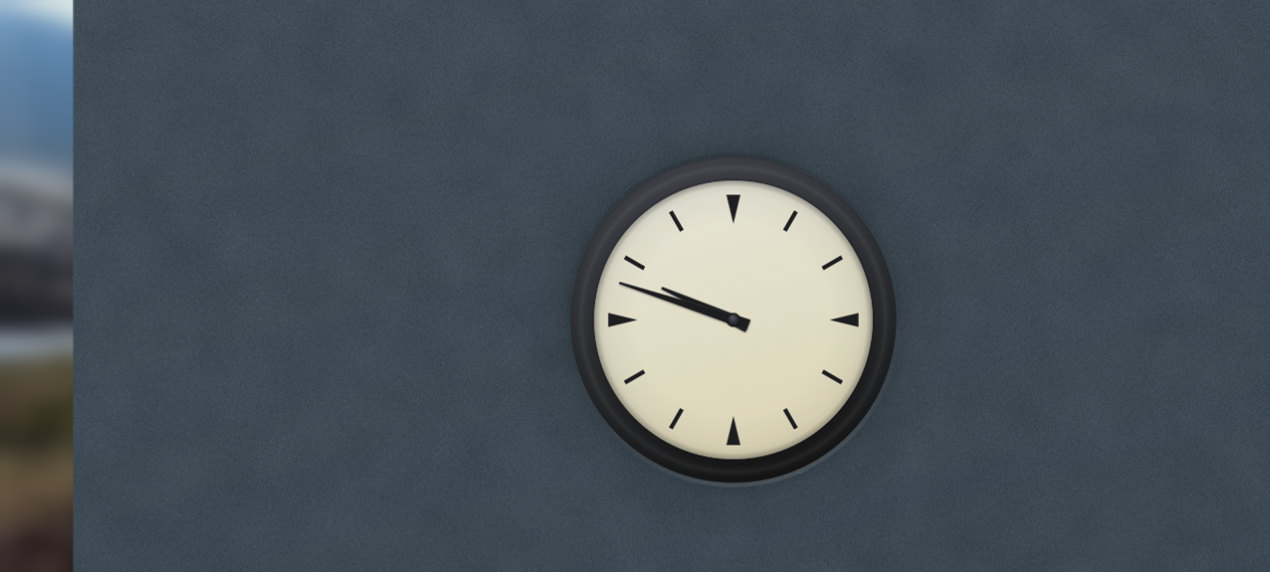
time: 9:48
